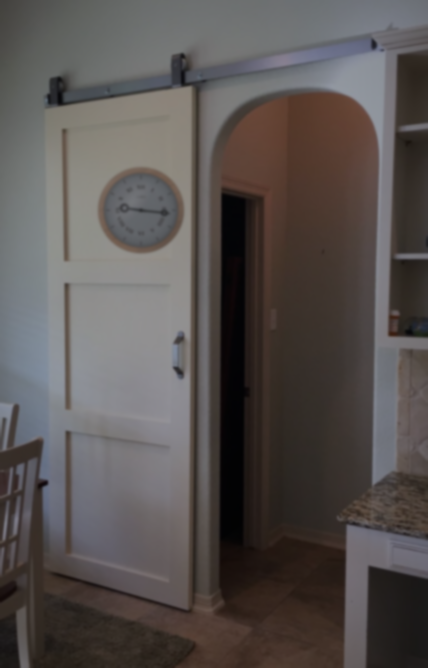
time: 9:16
